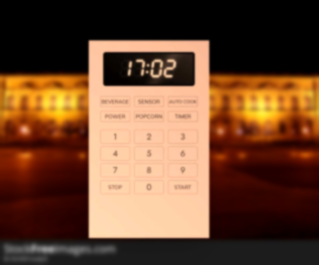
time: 17:02
